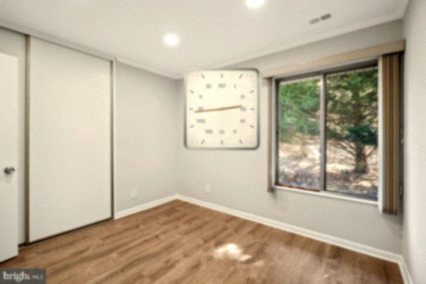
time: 2:44
